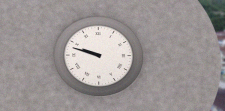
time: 9:48
